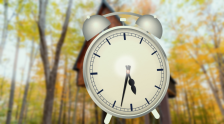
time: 5:33
